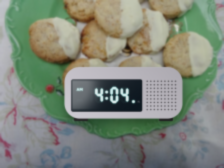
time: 4:04
